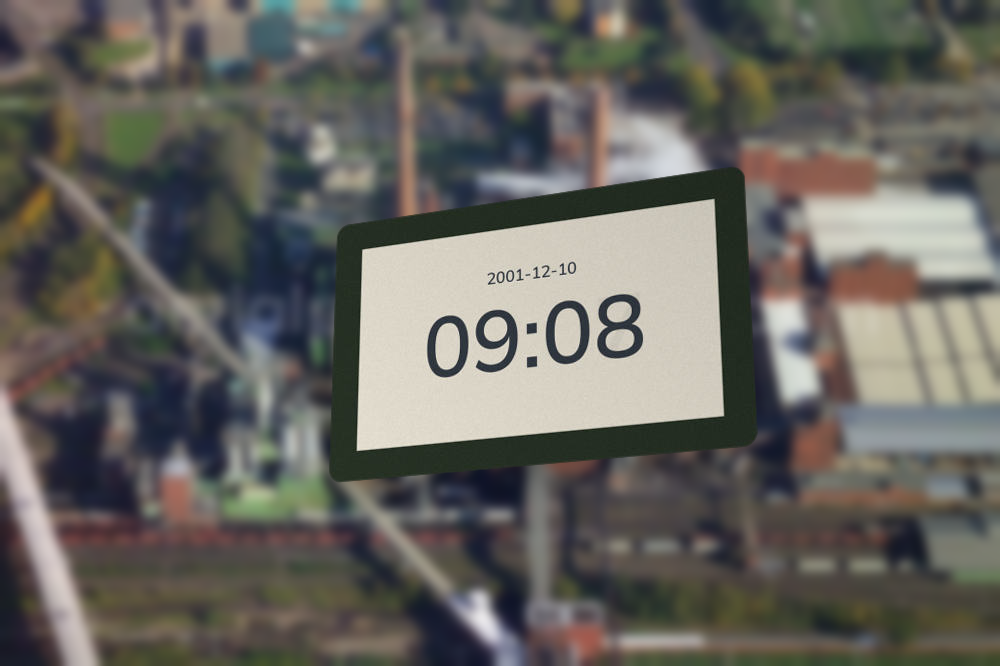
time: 9:08
